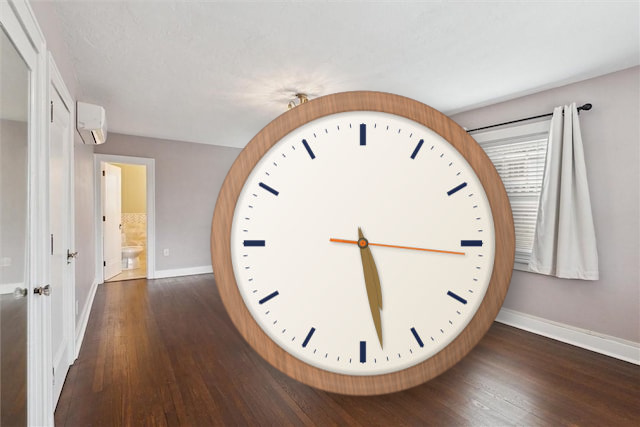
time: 5:28:16
